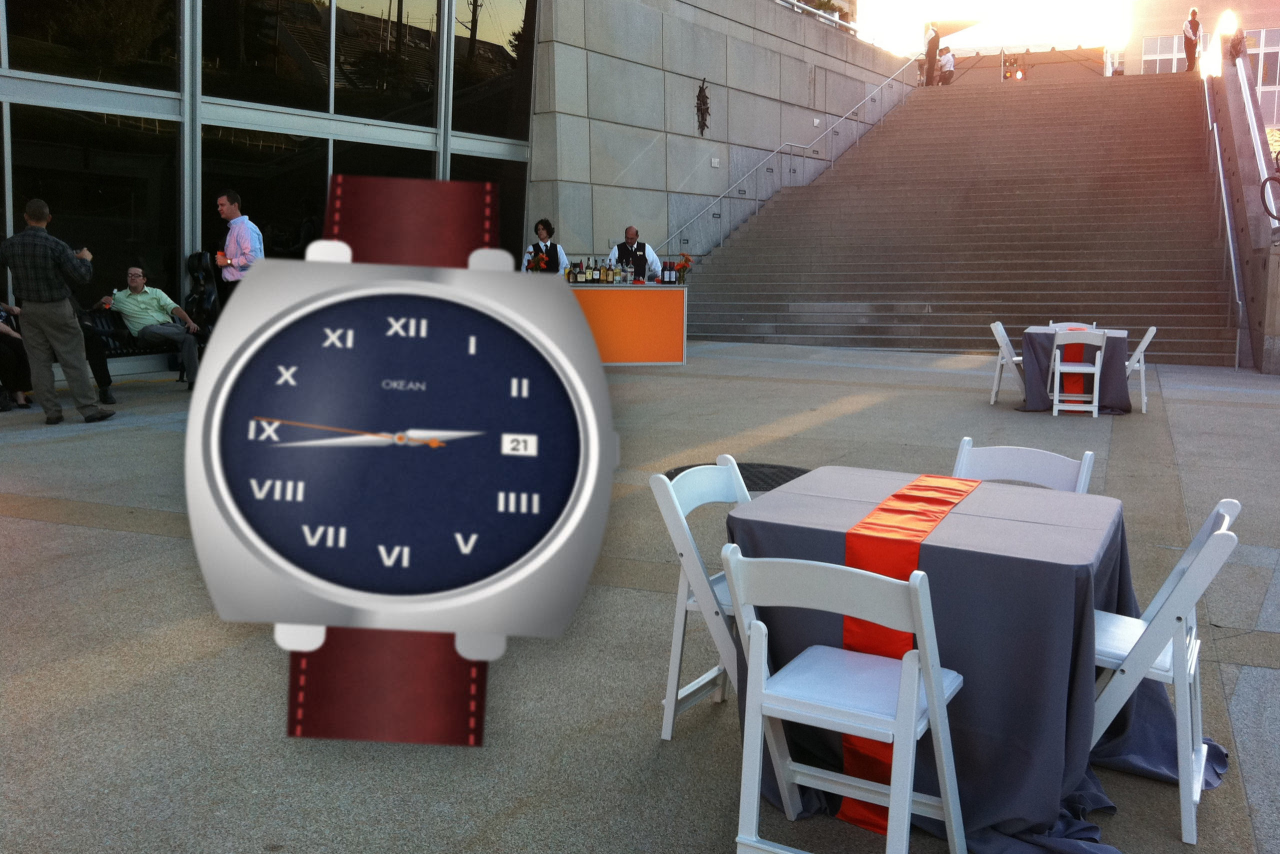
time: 2:43:46
